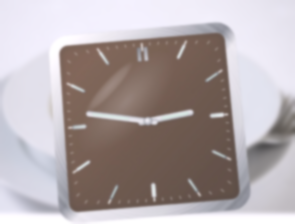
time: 2:47
